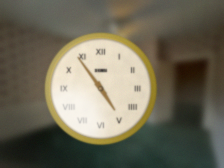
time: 4:54
